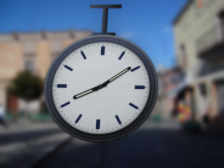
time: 8:09
